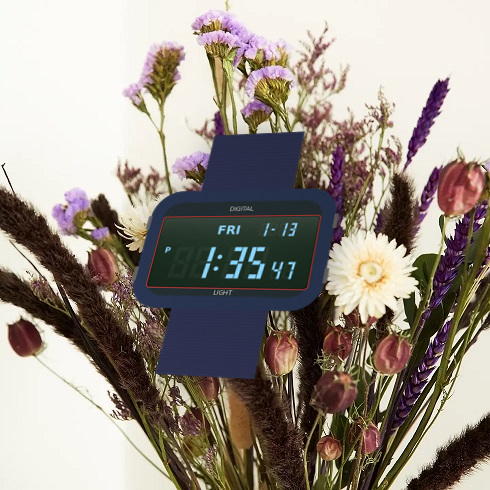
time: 1:35:47
